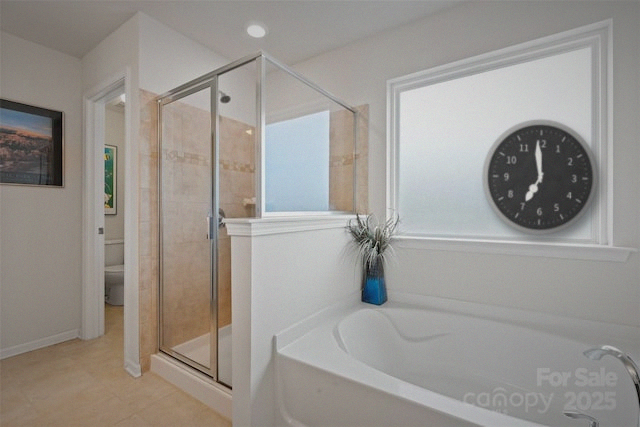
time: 6:59
